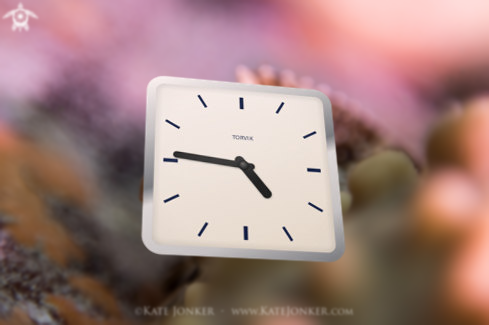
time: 4:46
